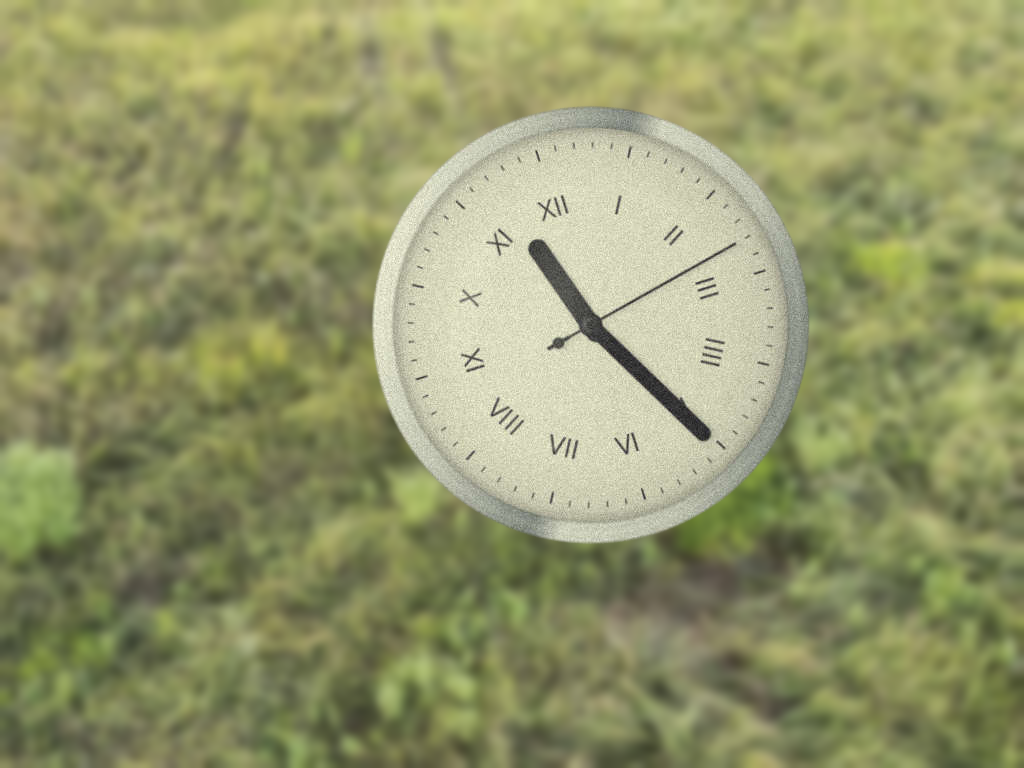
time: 11:25:13
